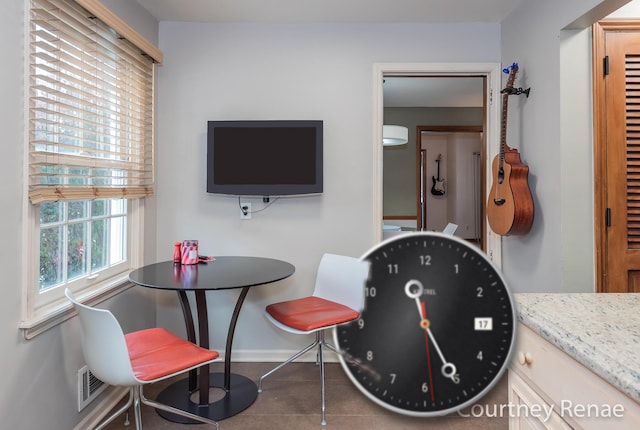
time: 11:25:29
